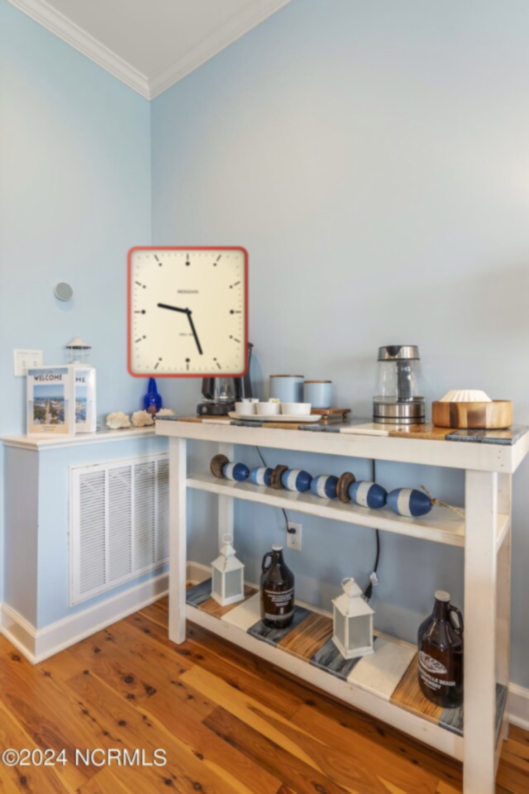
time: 9:27
